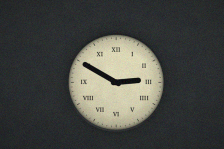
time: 2:50
